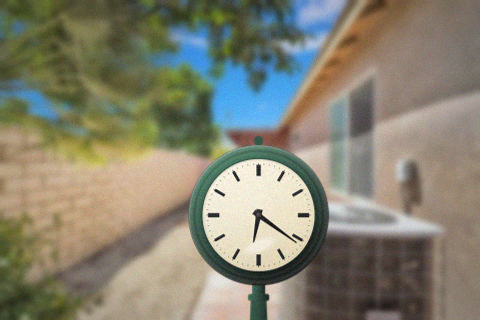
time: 6:21
